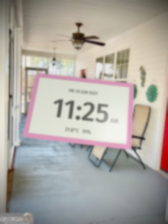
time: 11:25
